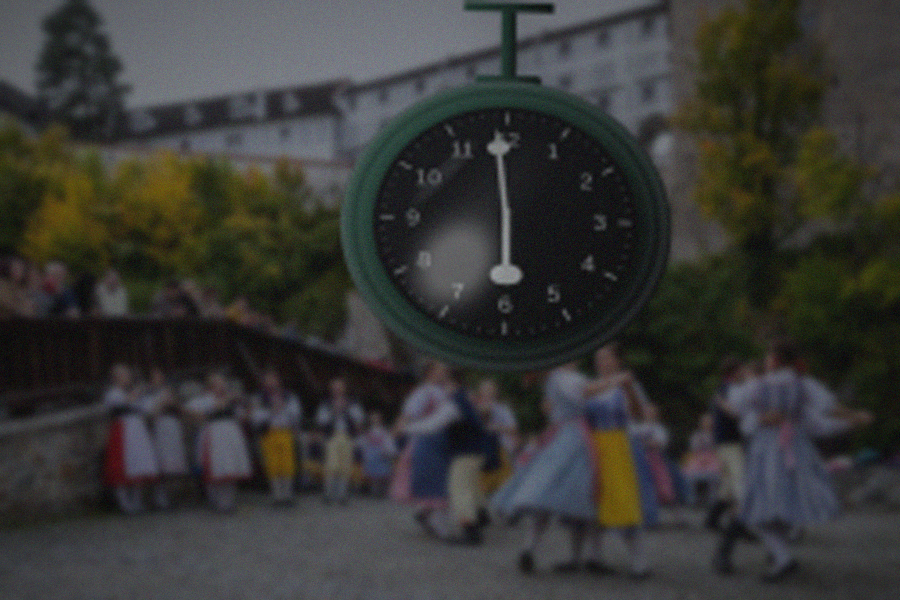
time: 5:59
